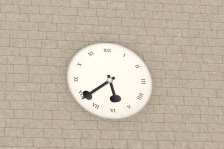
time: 5:39
